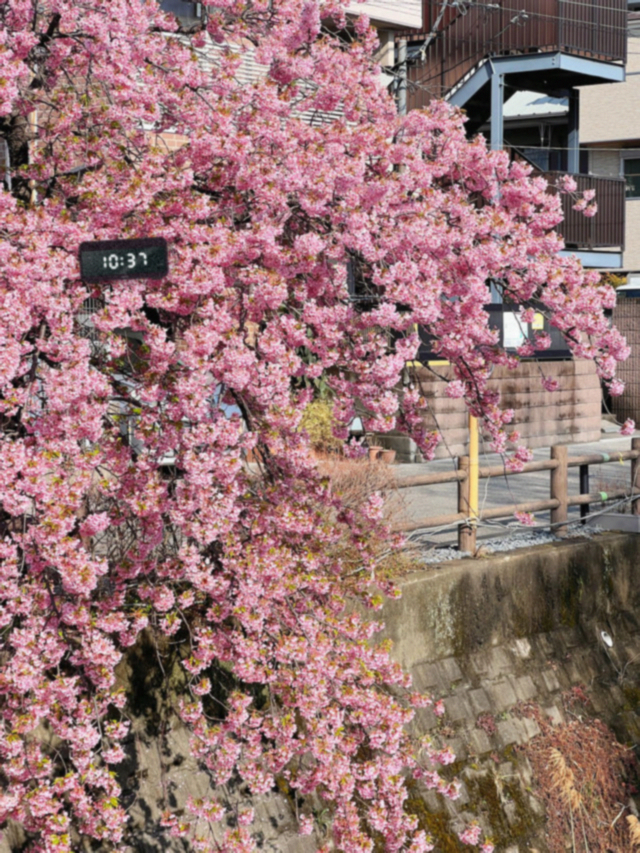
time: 10:37
